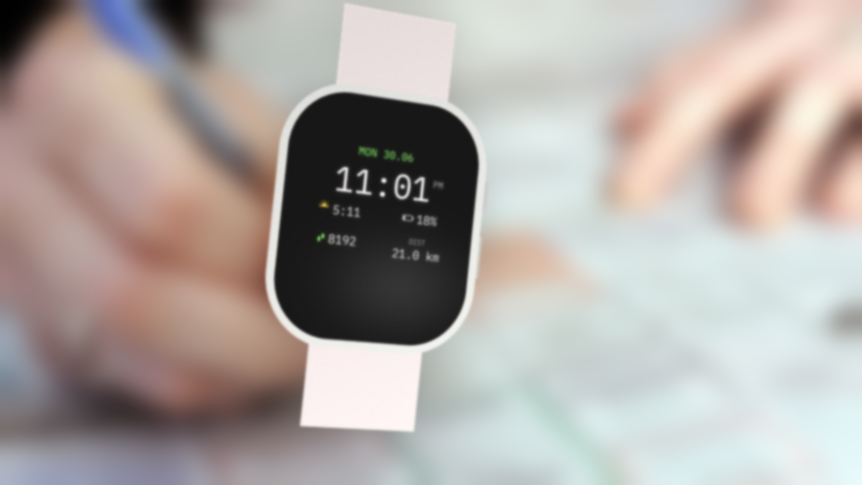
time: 11:01
